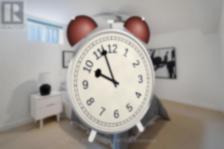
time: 9:57
